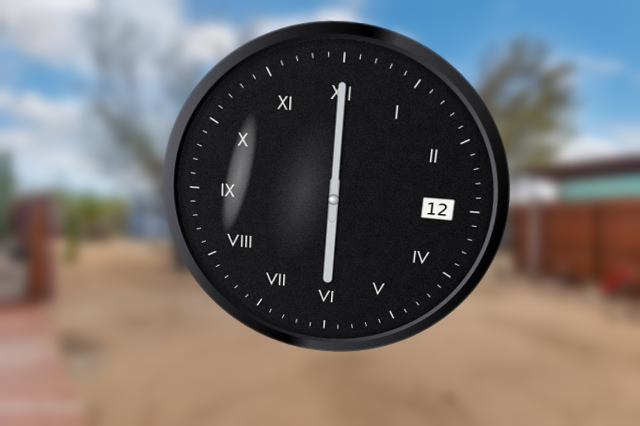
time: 6:00
